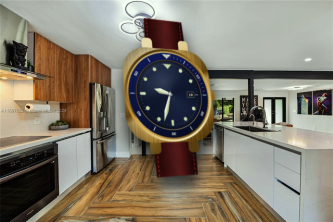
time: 9:33
